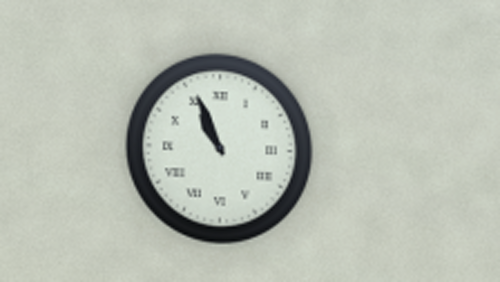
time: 10:56
